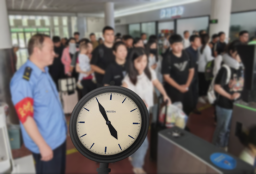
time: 4:55
